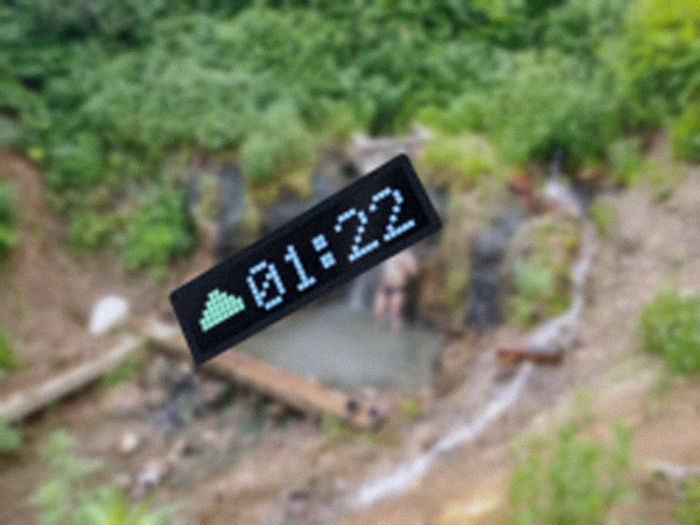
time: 1:22
